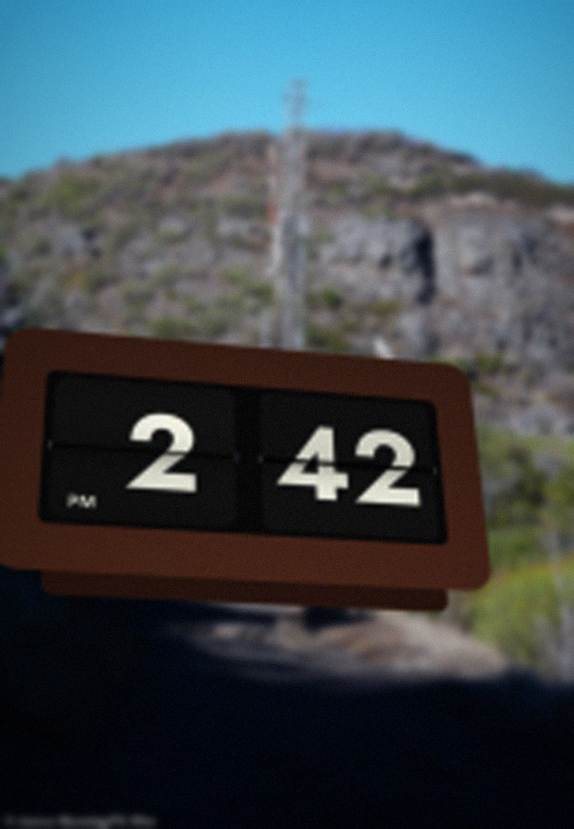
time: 2:42
